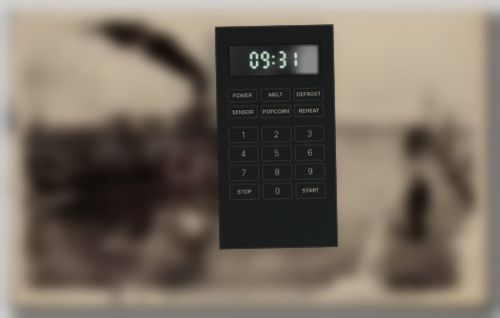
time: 9:31
